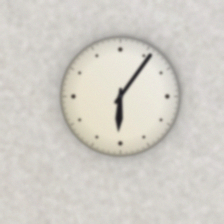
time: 6:06
